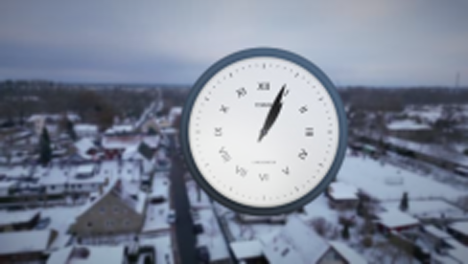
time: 1:04
